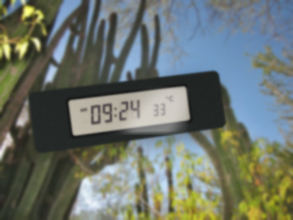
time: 9:24
